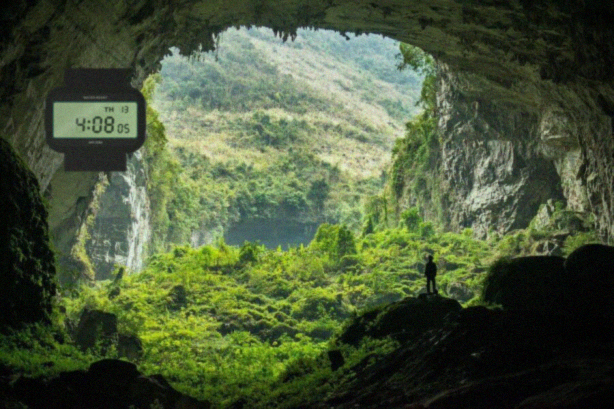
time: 4:08
